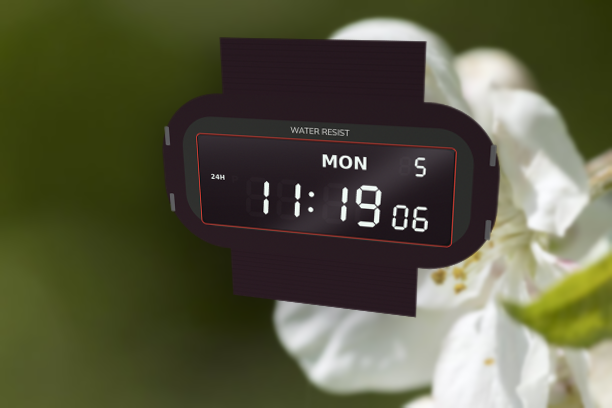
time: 11:19:06
